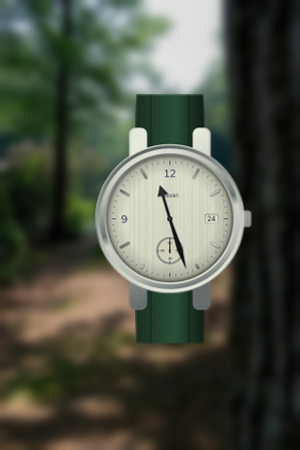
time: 11:27
